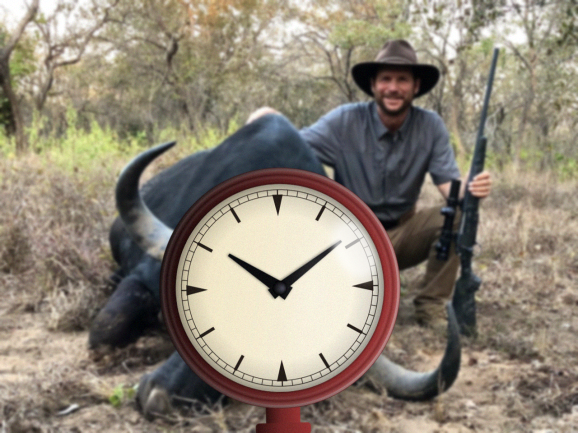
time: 10:09
